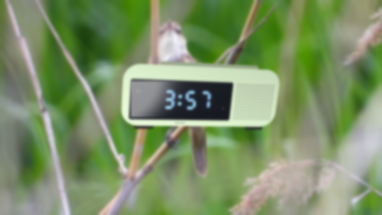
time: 3:57
